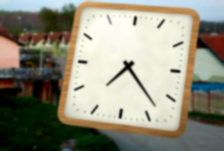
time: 7:23
